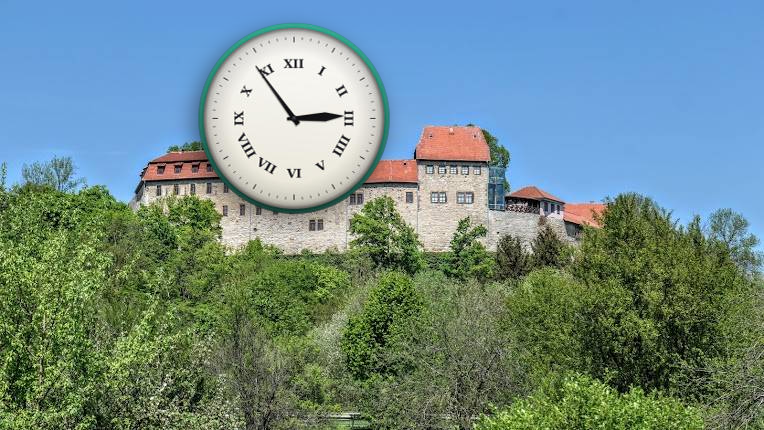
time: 2:54
